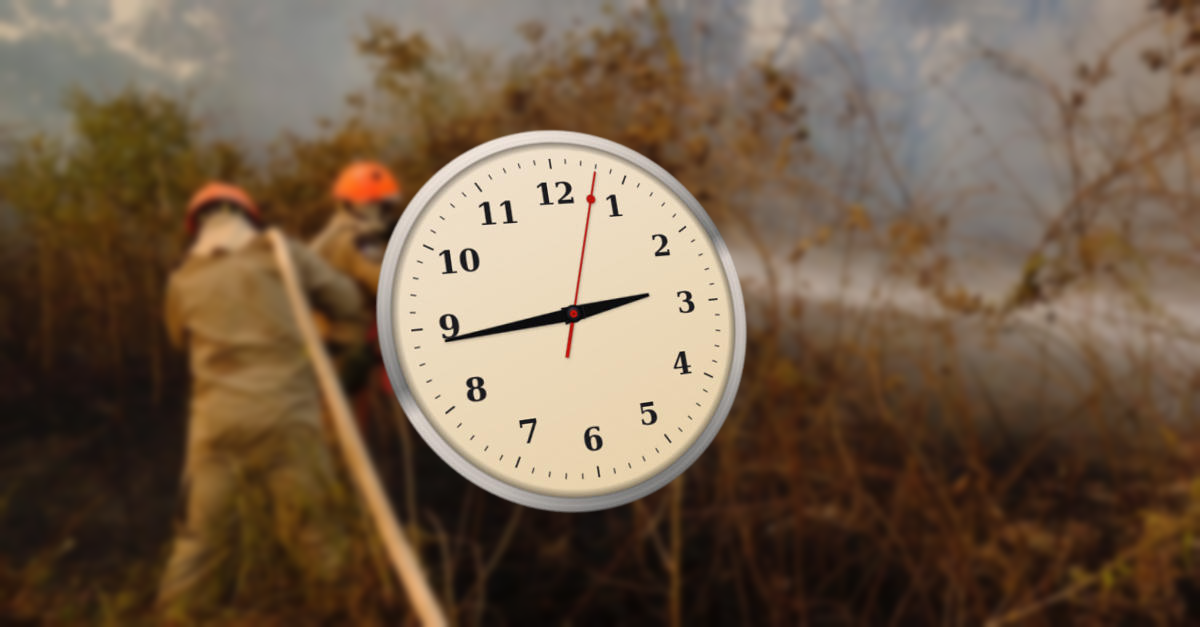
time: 2:44:03
